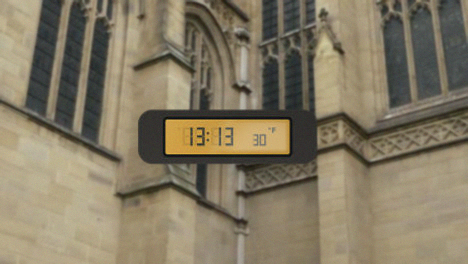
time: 13:13
